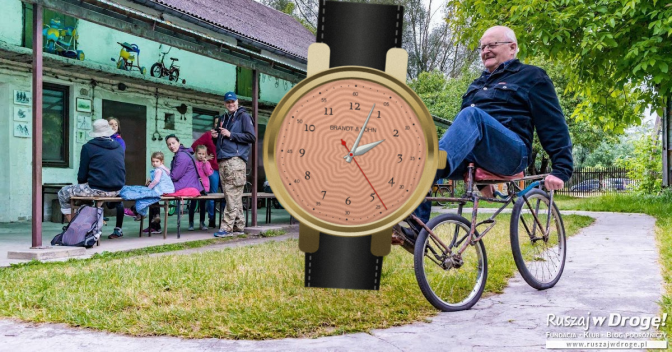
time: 2:03:24
